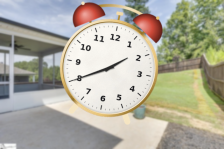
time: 1:40
